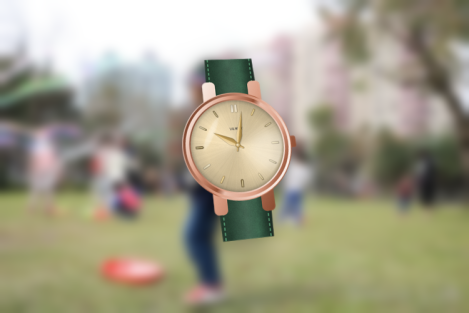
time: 10:02
